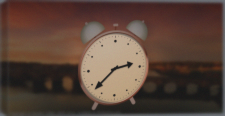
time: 2:38
